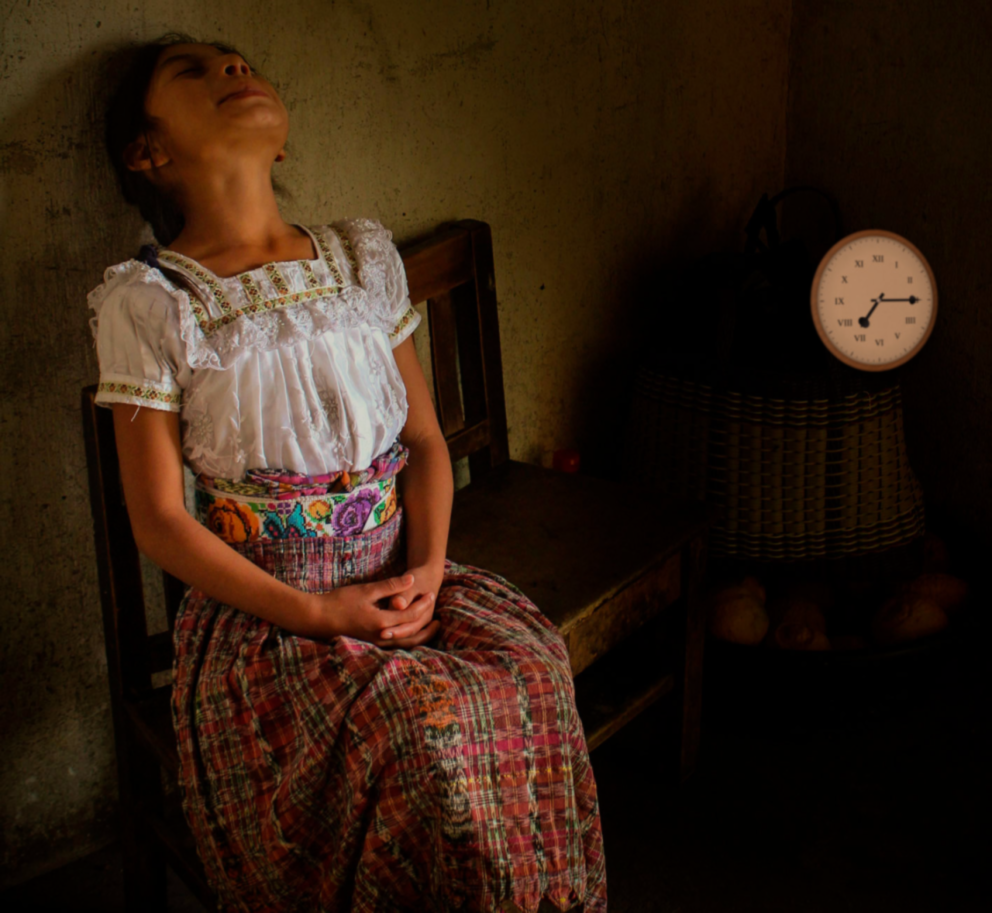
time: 7:15
